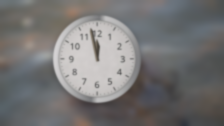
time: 11:58
